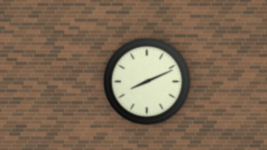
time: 8:11
